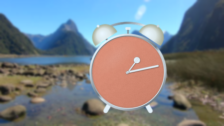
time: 1:13
